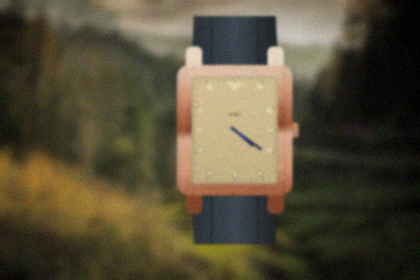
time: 4:21
